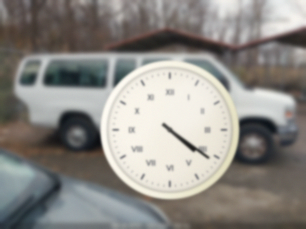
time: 4:21
